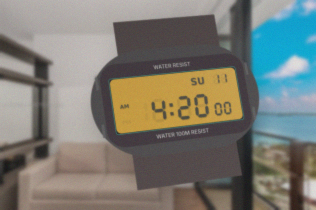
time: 4:20:00
